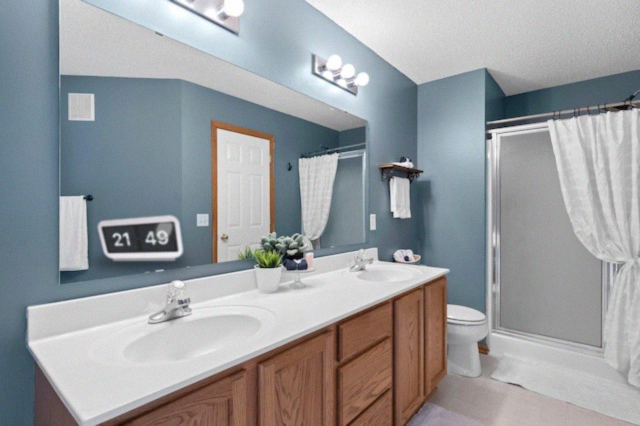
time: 21:49
